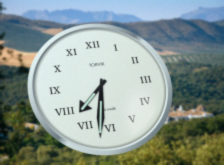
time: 7:32
